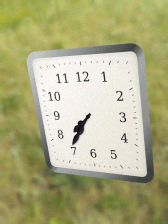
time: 7:36
